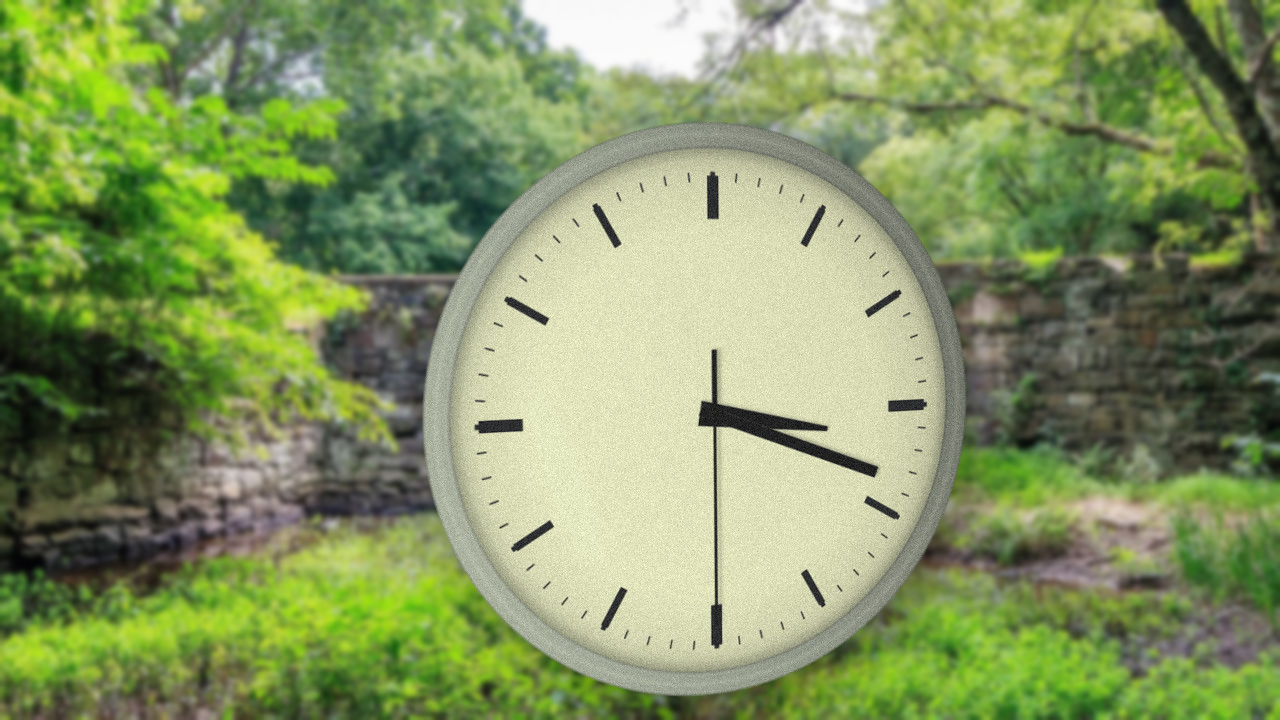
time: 3:18:30
